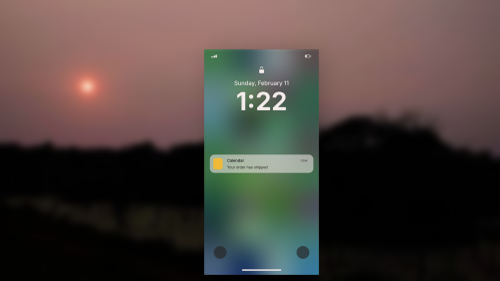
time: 1:22
